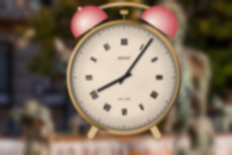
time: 8:06
